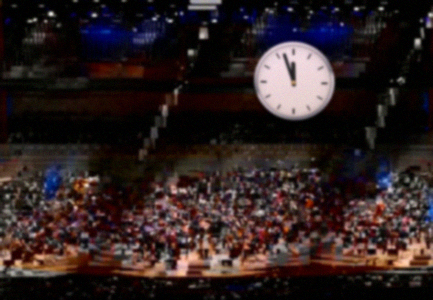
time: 11:57
